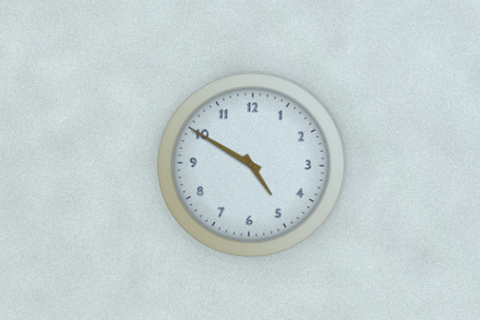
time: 4:50
